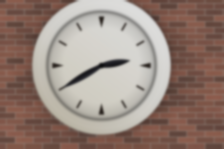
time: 2:40
